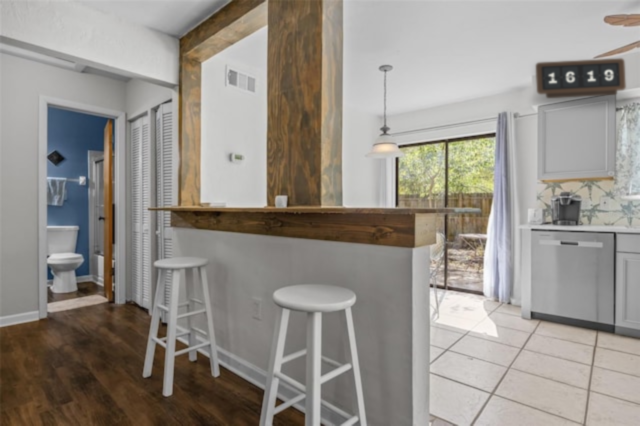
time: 16:19
